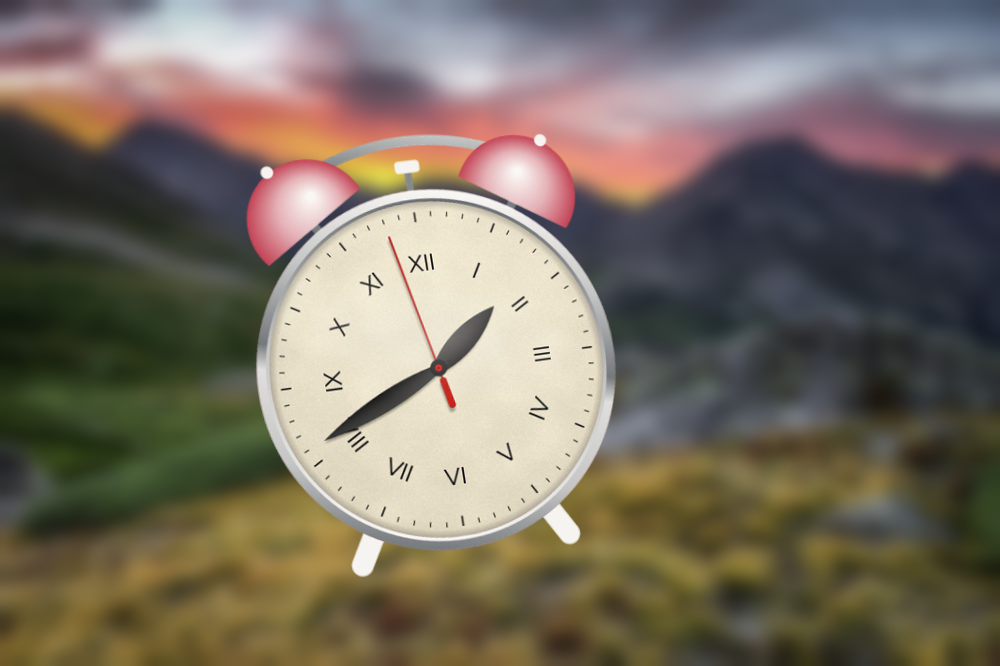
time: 1:40:58
